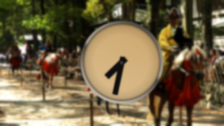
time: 7:32
